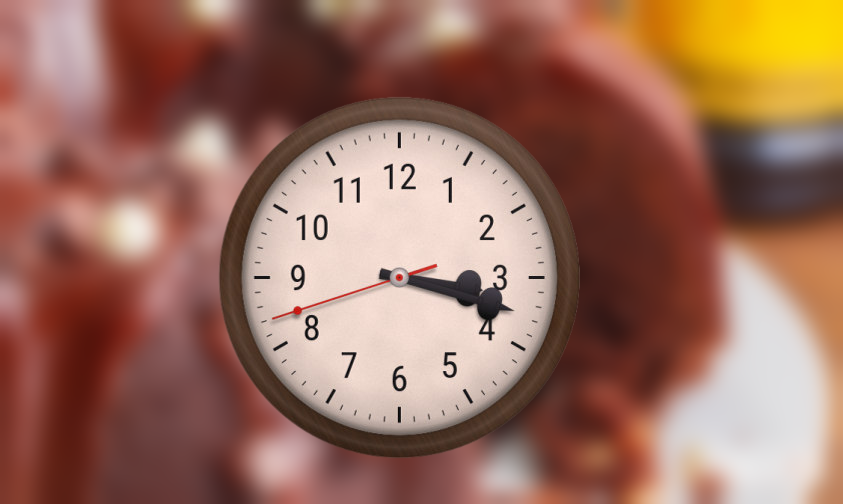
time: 3:17:42
